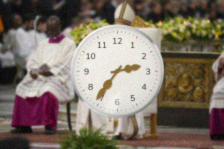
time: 2:36
